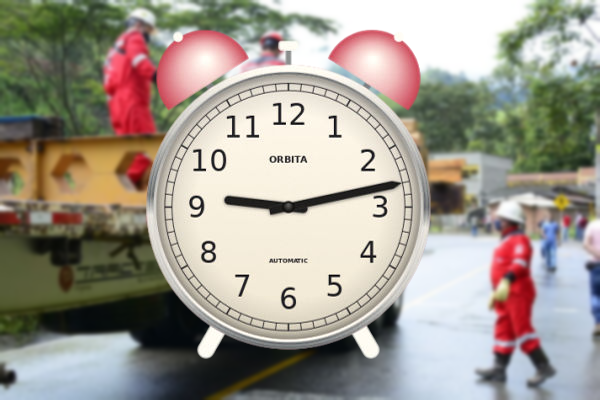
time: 9:13
